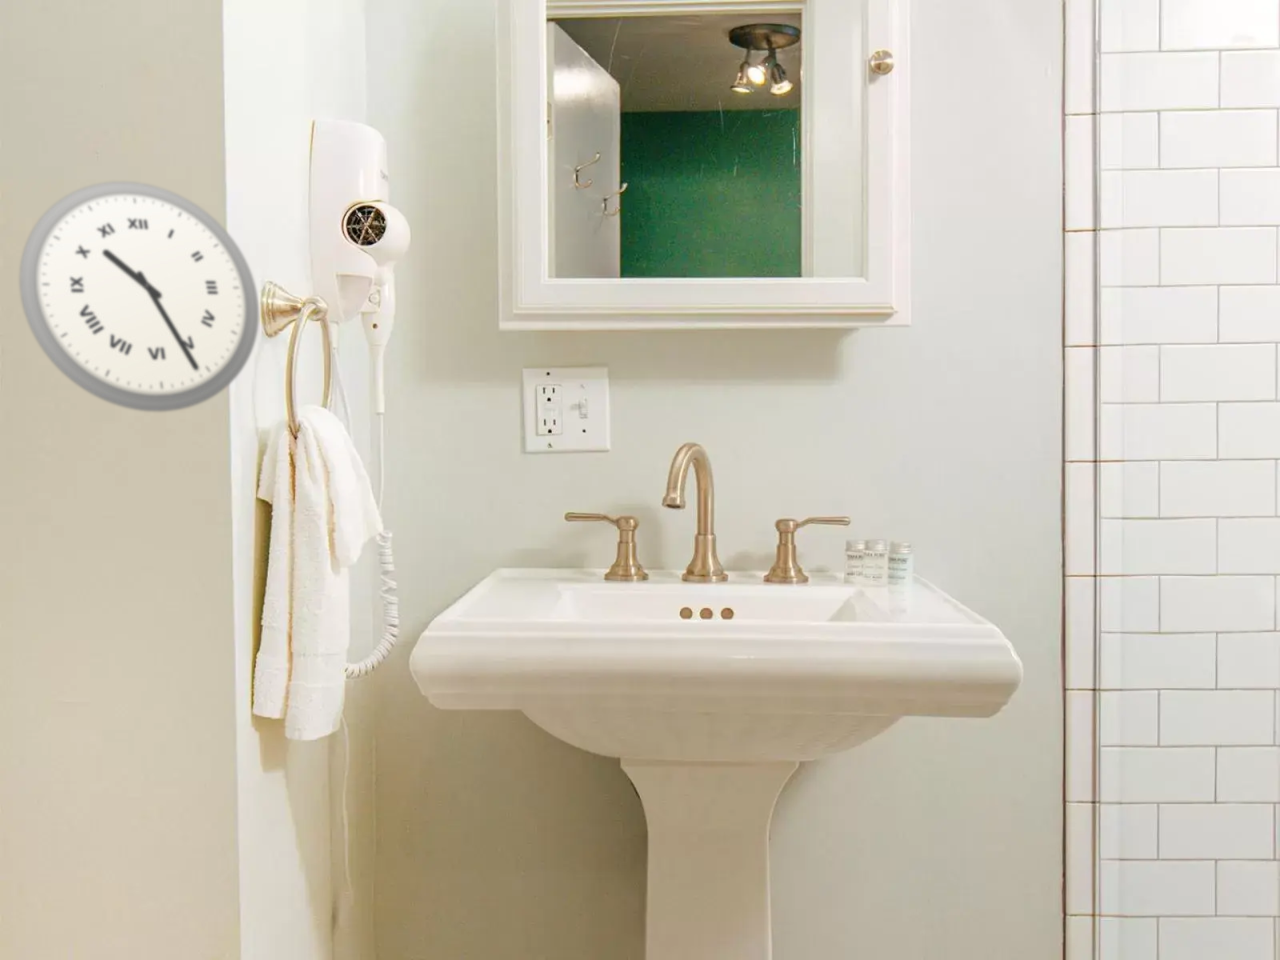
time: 10:26
